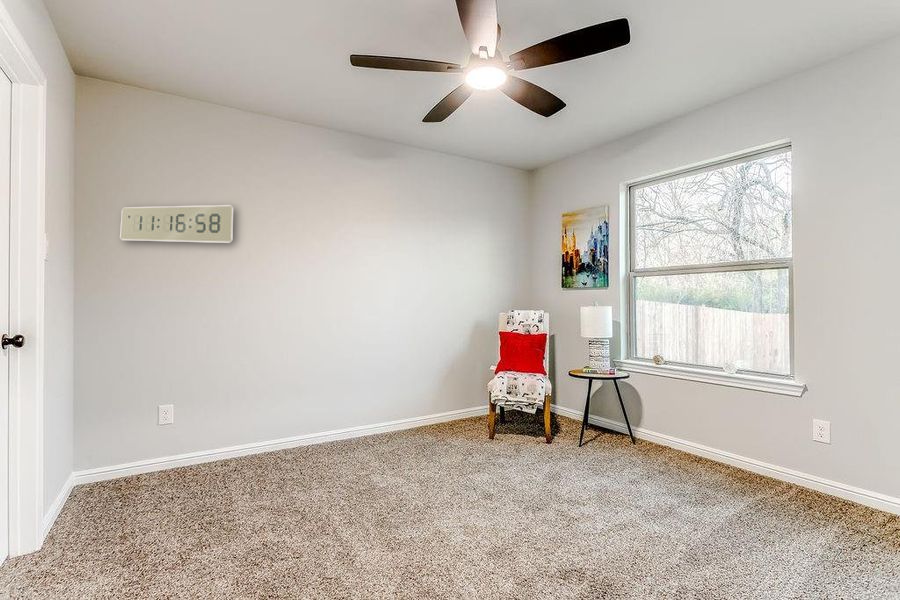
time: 11:16:58
